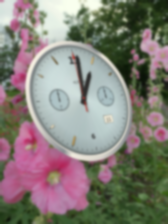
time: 1:01
